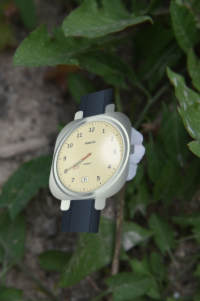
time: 7:40
